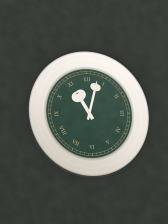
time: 11:03
